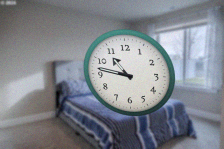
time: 10:47
